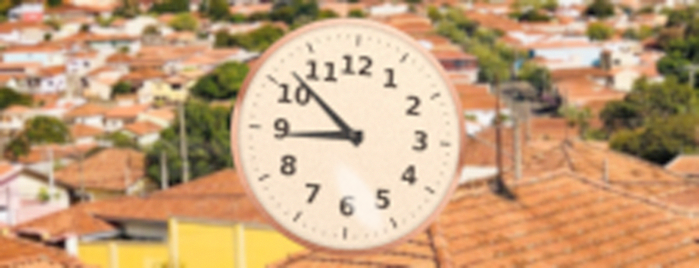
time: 8:52
